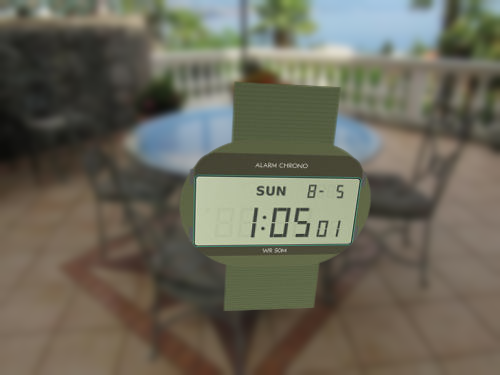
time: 1:05:01
